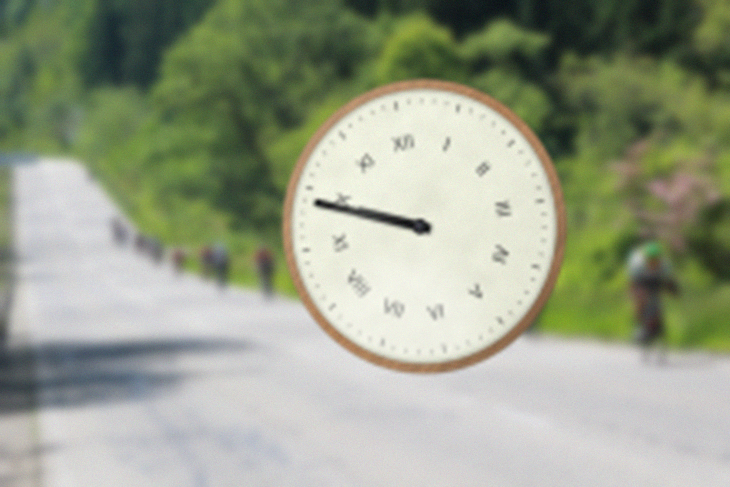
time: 9:49
